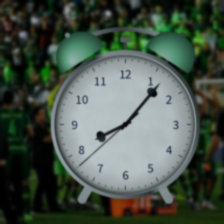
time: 8:06:38
